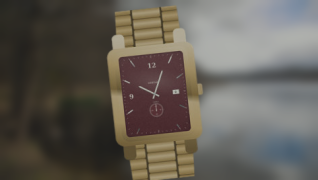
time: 10:04
